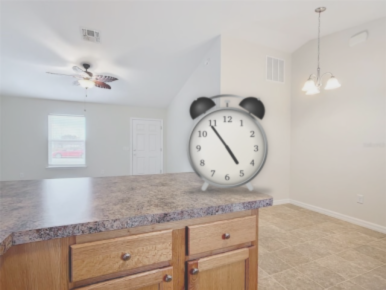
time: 4:54
